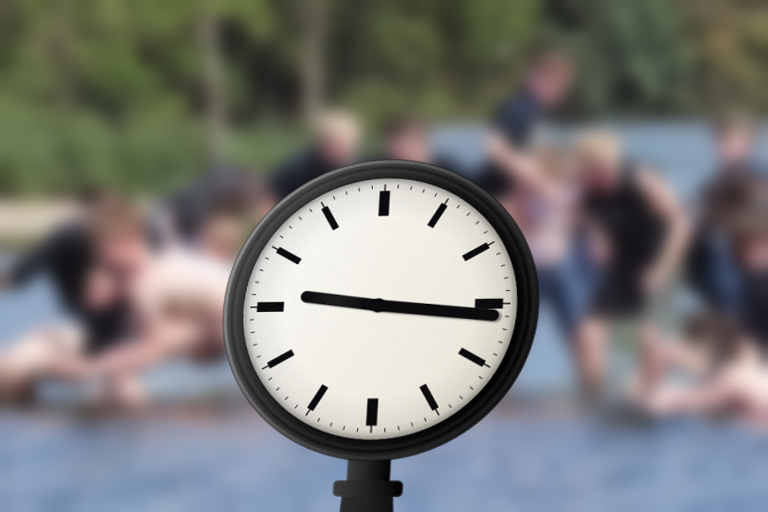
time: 9:16
